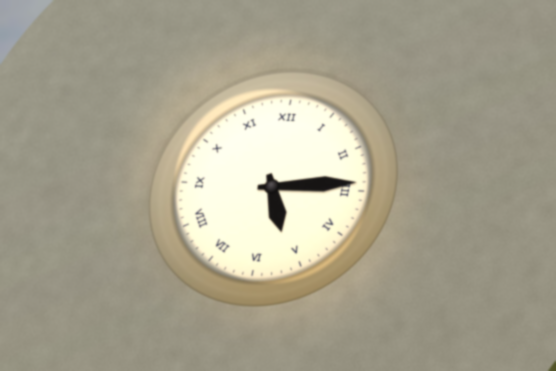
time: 5:14
